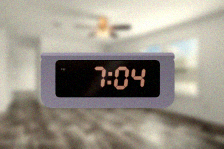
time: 7:04
